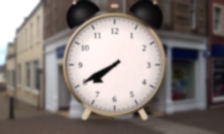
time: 7:40
